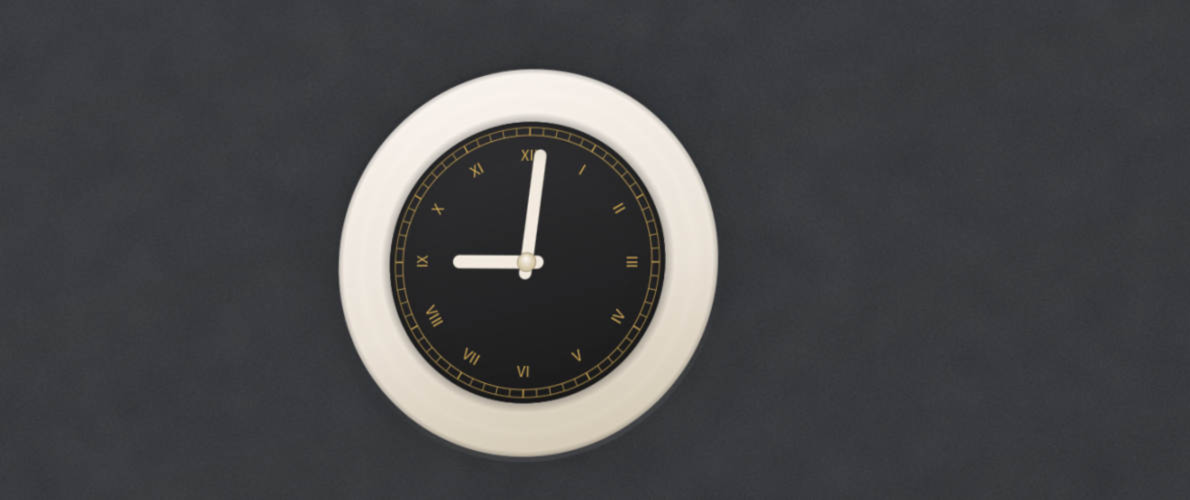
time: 9:01
